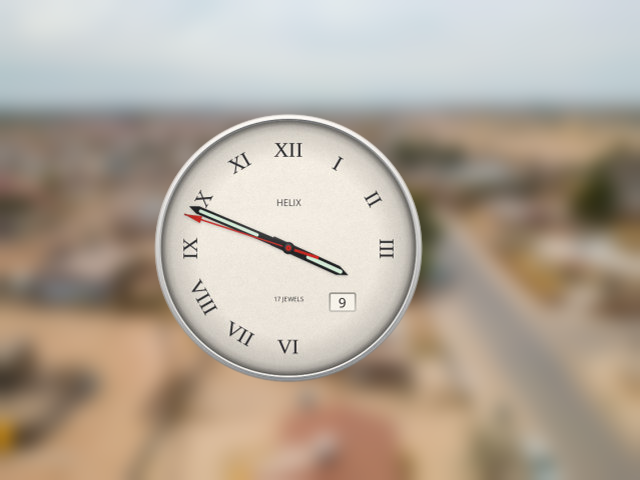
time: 3:48:48
